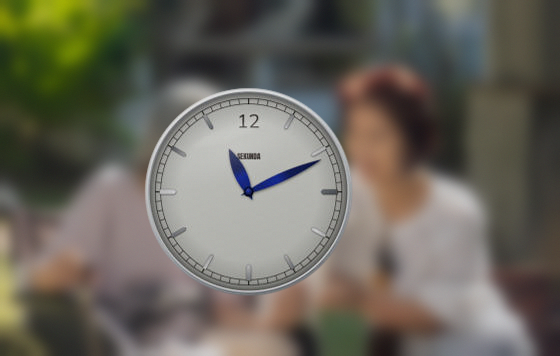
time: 11:11
